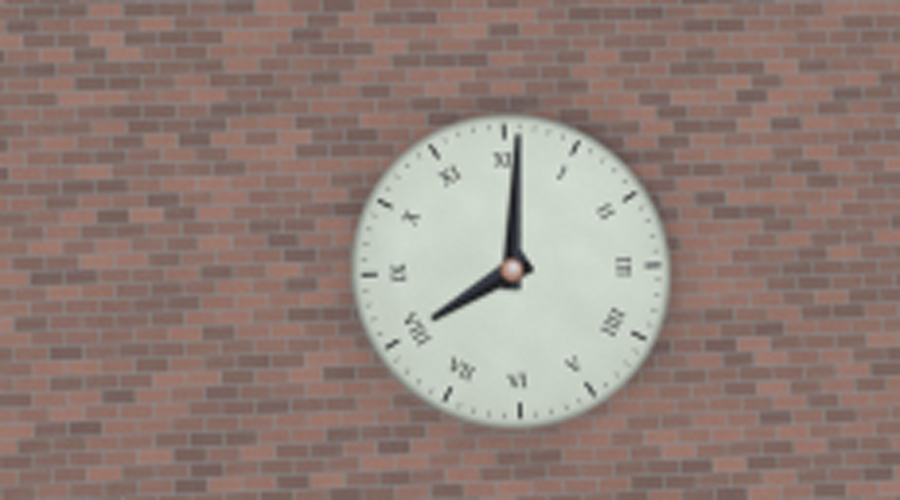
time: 8:01
